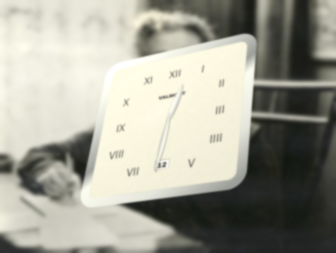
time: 12:31
